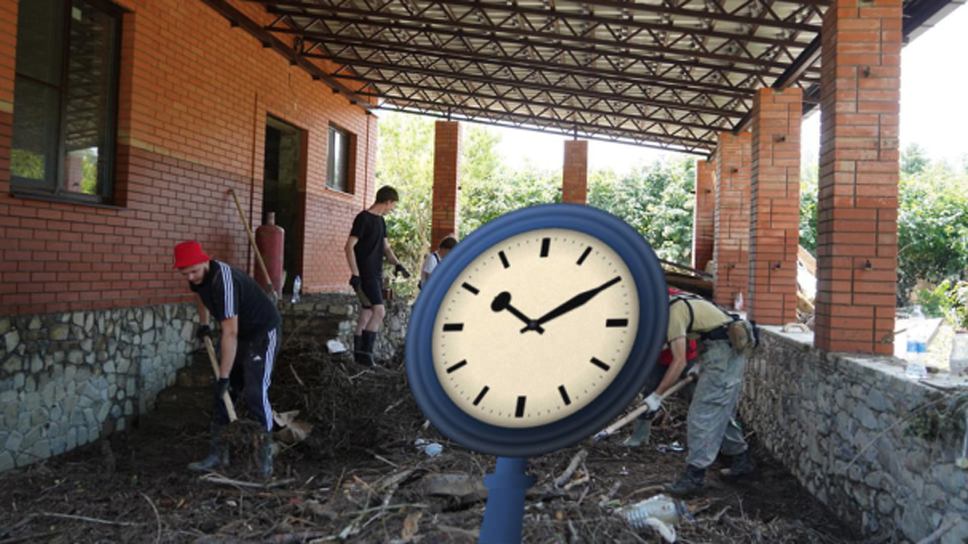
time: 10:10
